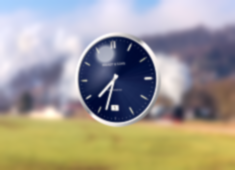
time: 7:33
